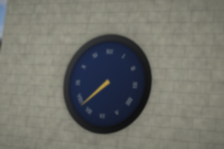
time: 7:38
